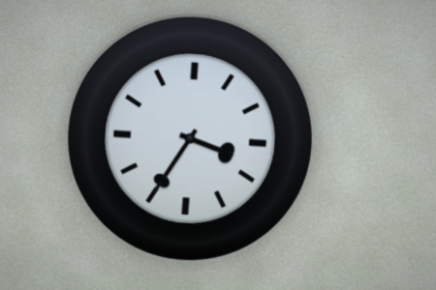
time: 3:35
